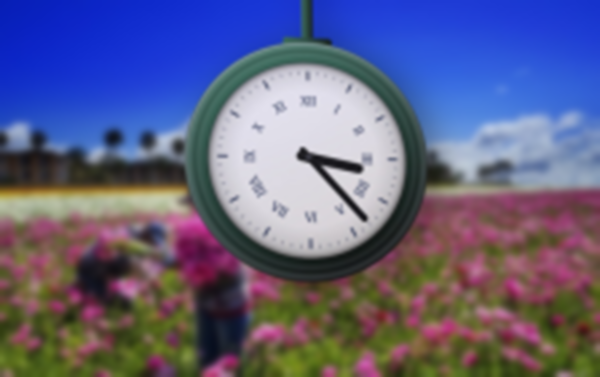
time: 3:23
